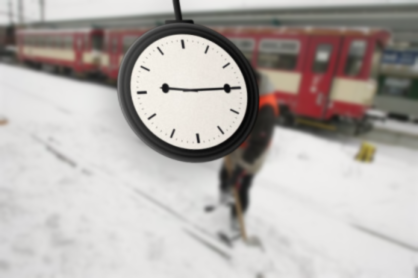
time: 9:15
